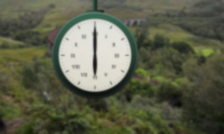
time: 6:00
